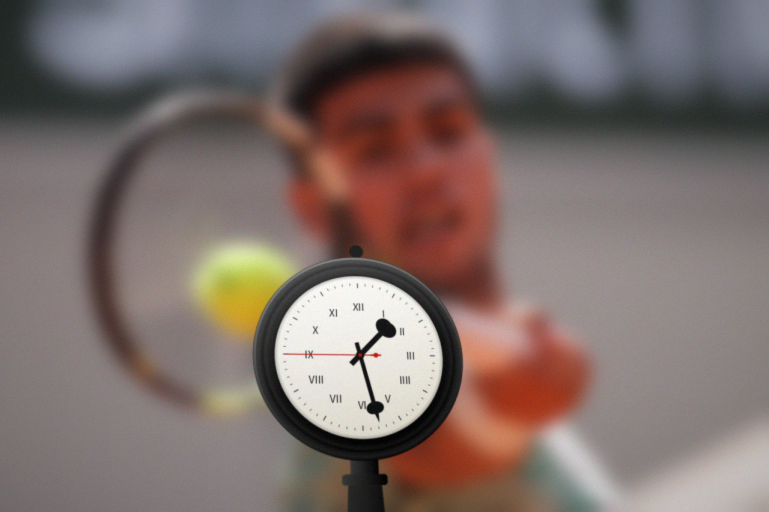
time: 1:27:45
